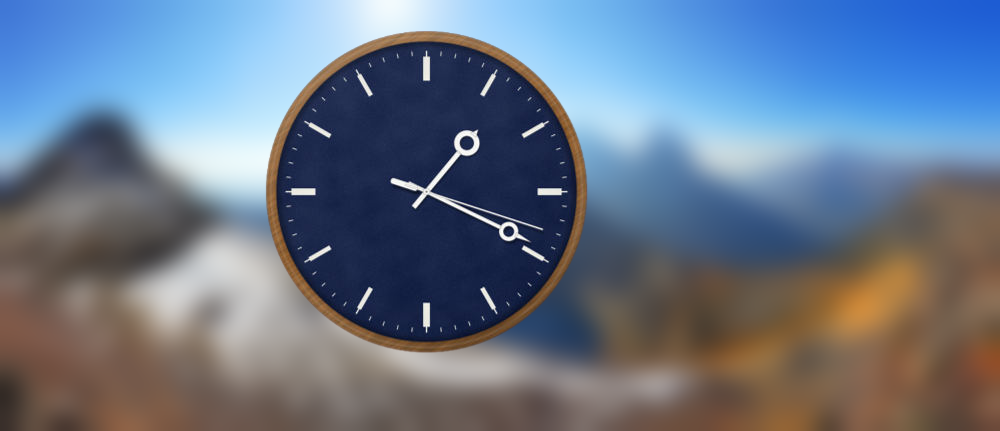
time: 1:19:18
